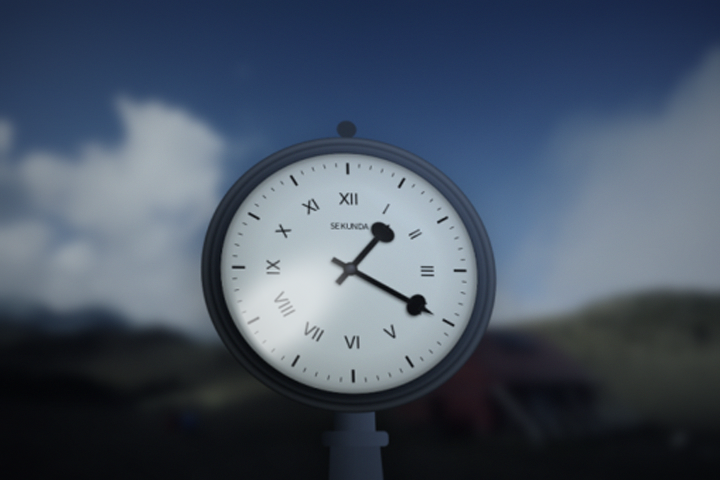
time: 1:20
